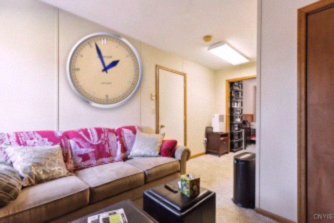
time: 1:57
